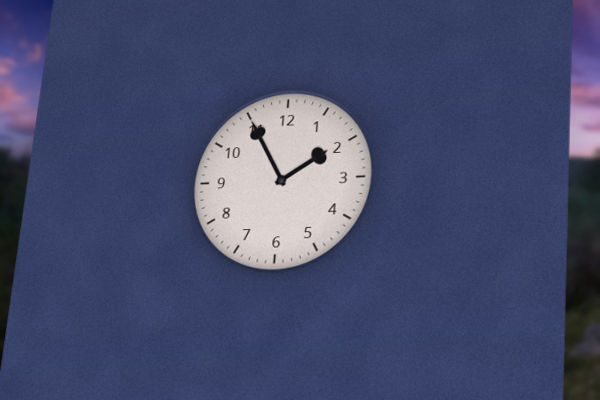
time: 1:55
